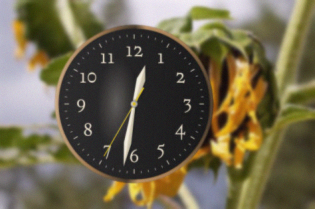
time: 12:31:35
